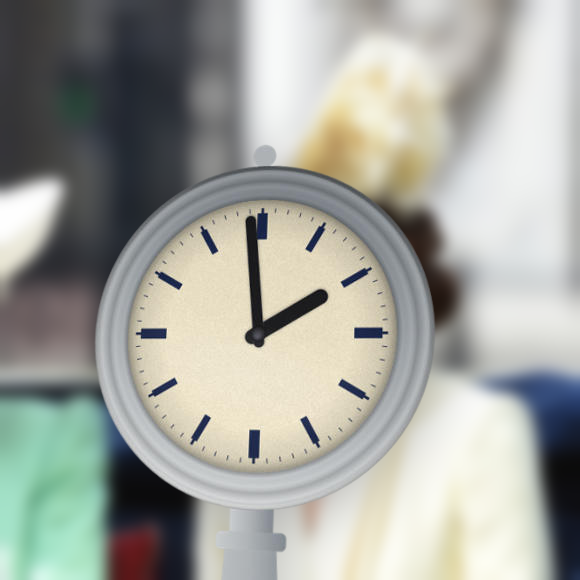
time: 1:59
